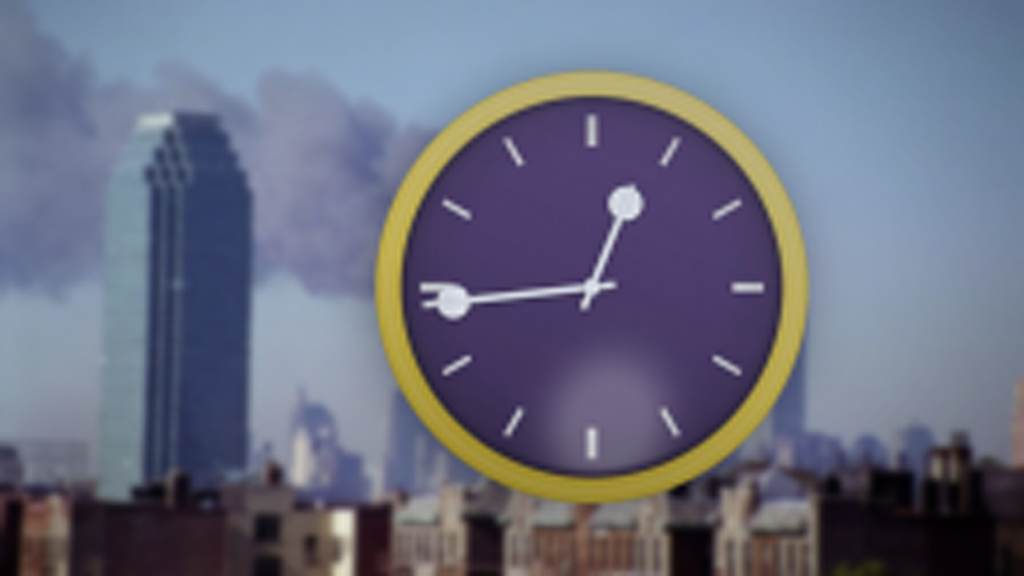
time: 12:44
